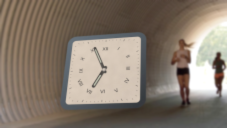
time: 6:56
